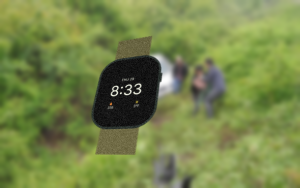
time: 8:33
